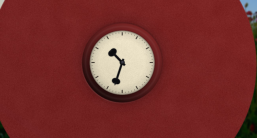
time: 10:33
